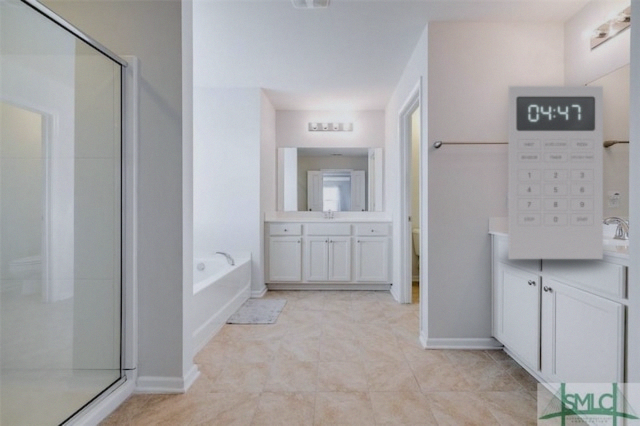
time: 4:47
